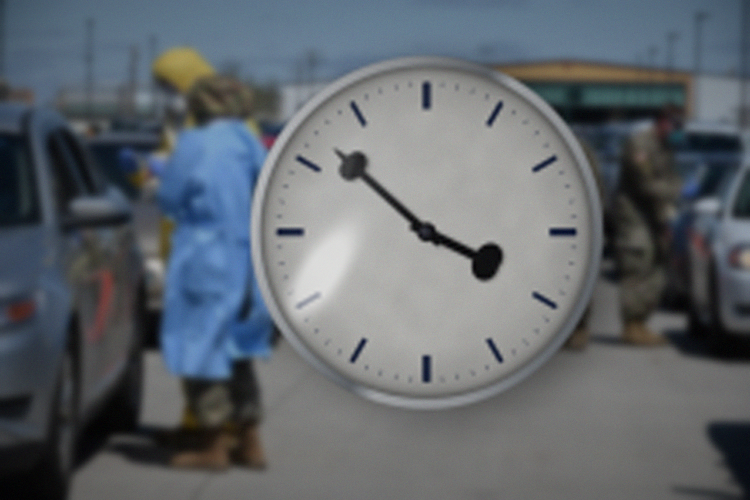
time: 3:52
